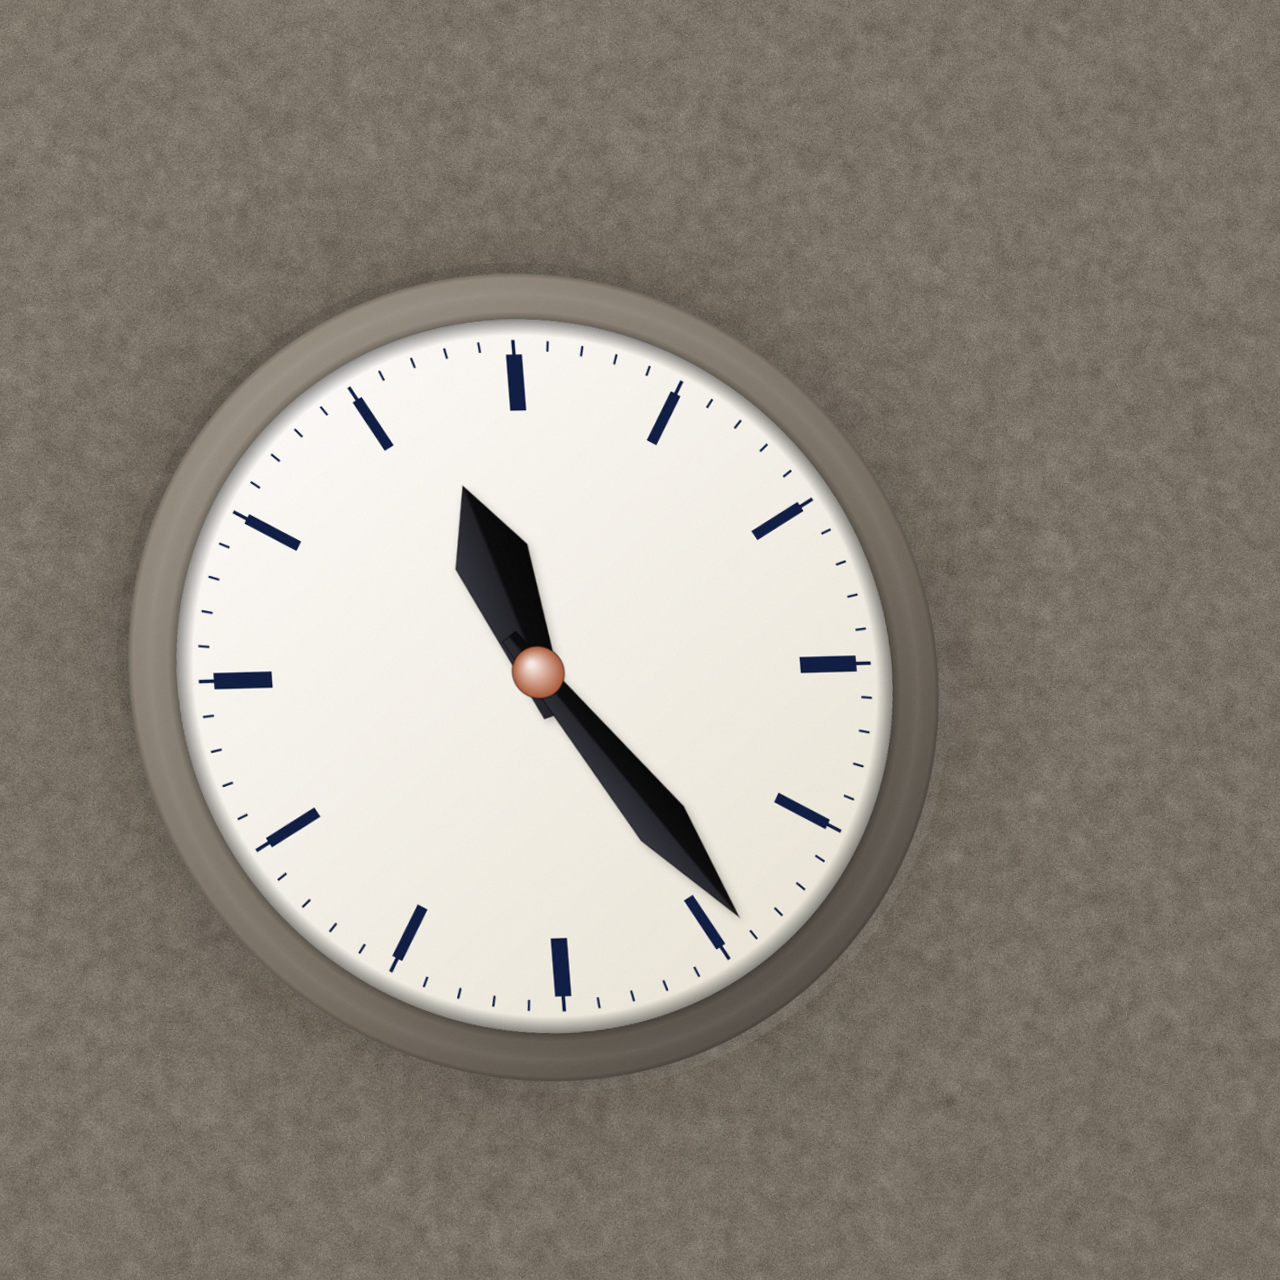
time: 11:24
